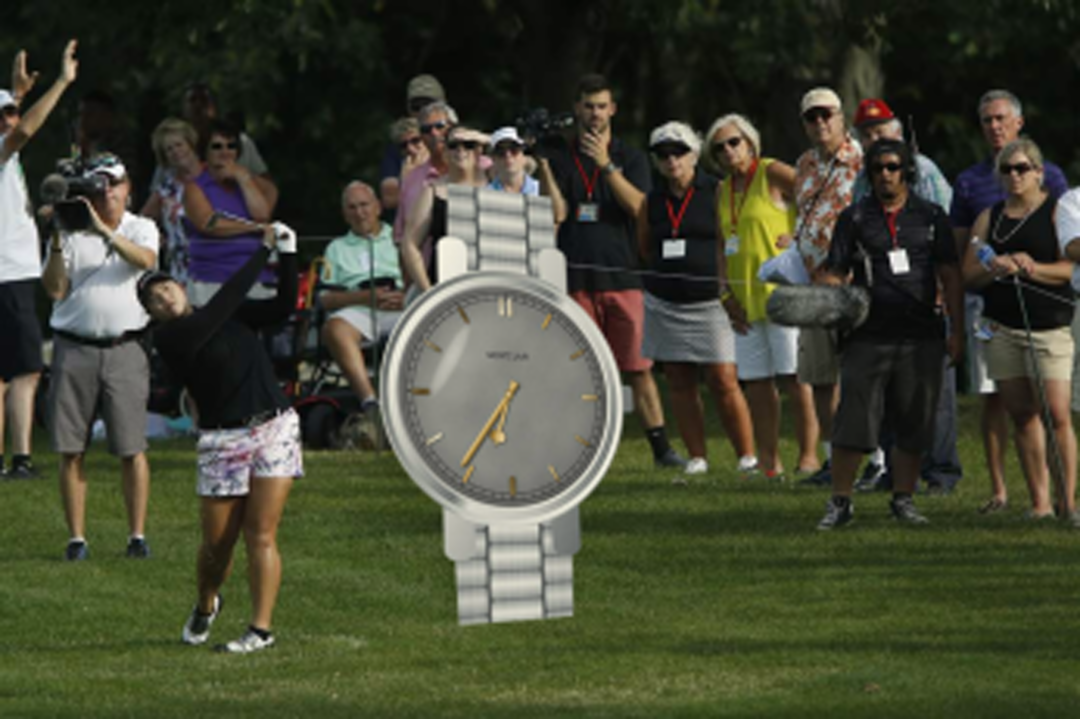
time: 6:36
